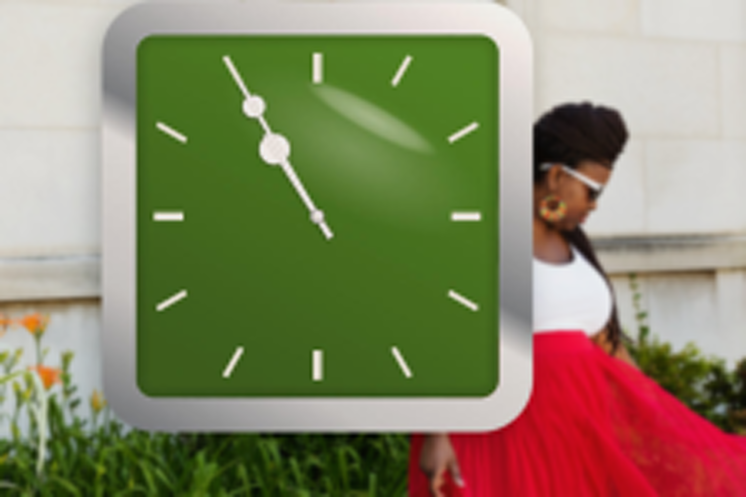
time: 10:55
